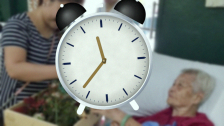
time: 11:37
